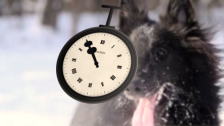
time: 10:54
